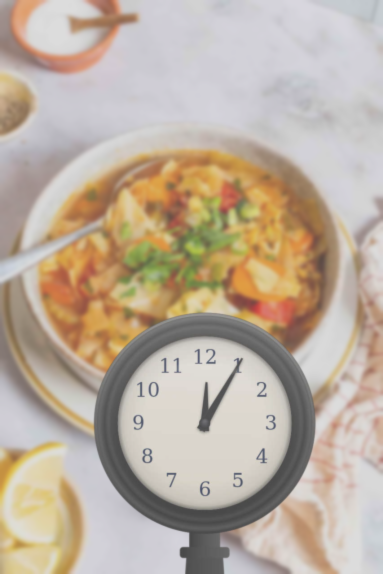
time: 12:05
